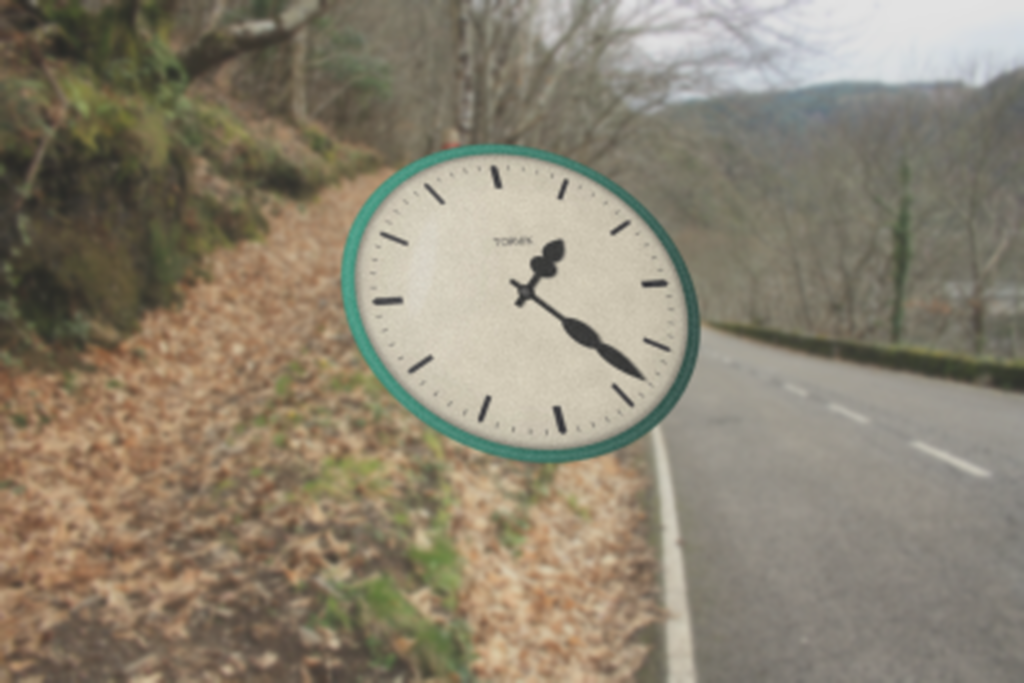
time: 1:23
